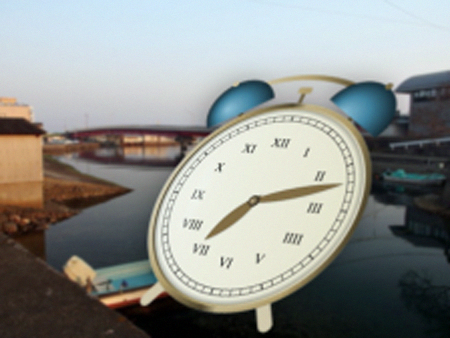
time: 7:12
